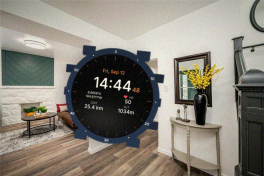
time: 14:44
